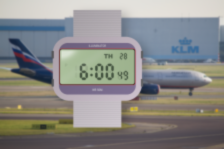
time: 6:00:49
